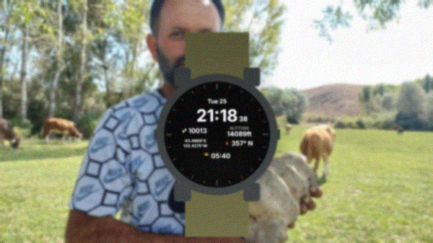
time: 21:18
